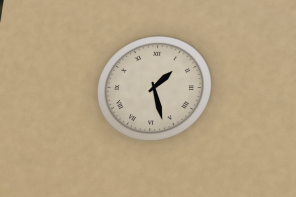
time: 1:27
